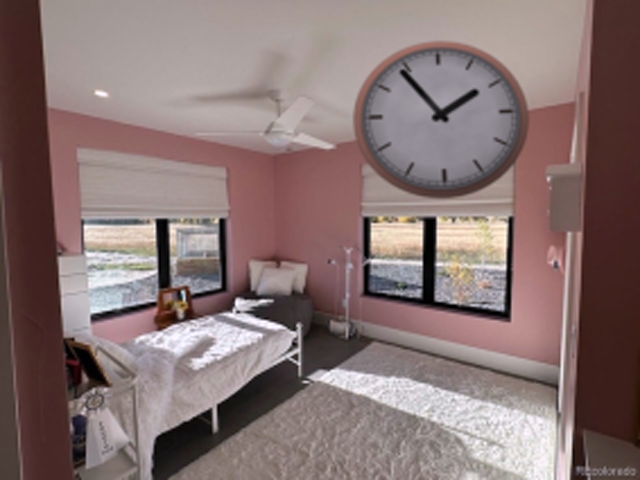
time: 1:54
